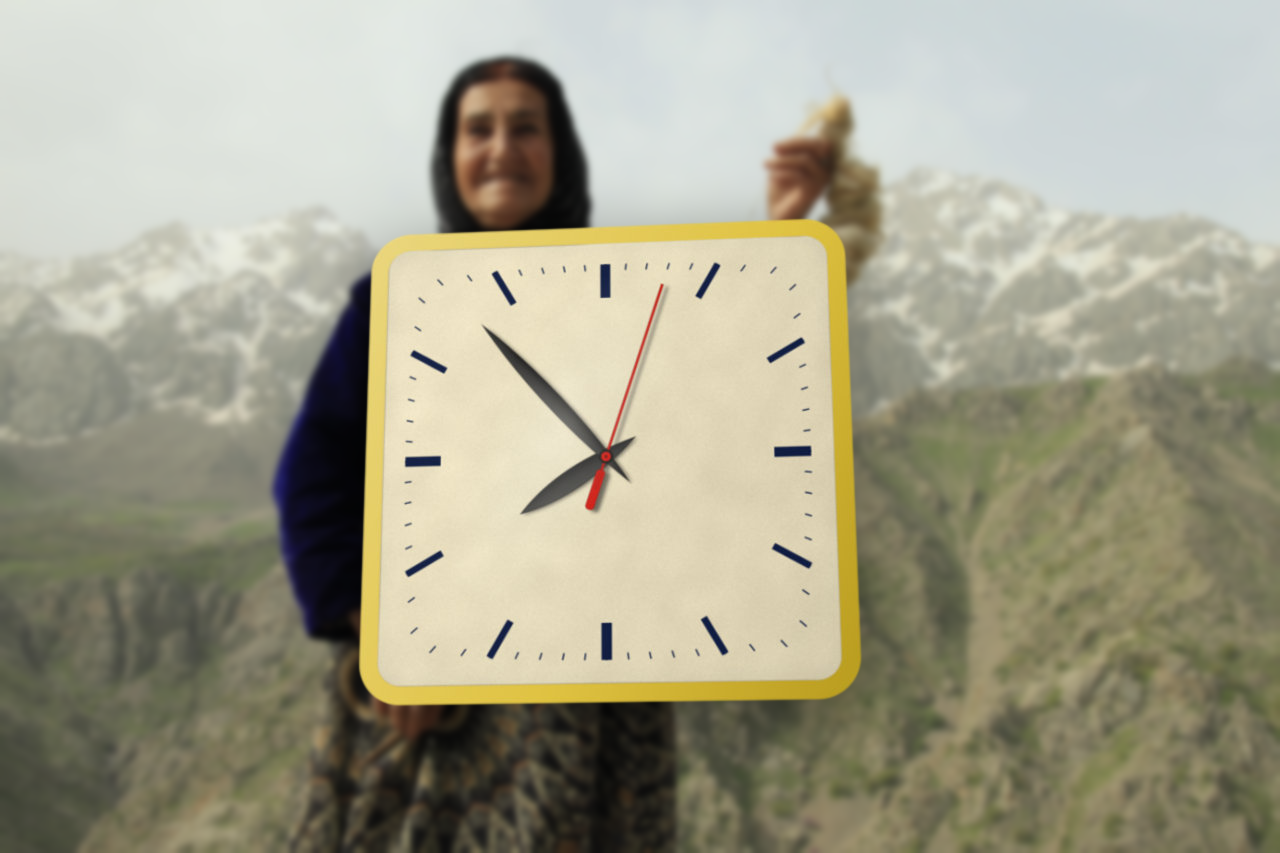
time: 7:53:03
